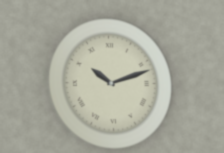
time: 10:12
